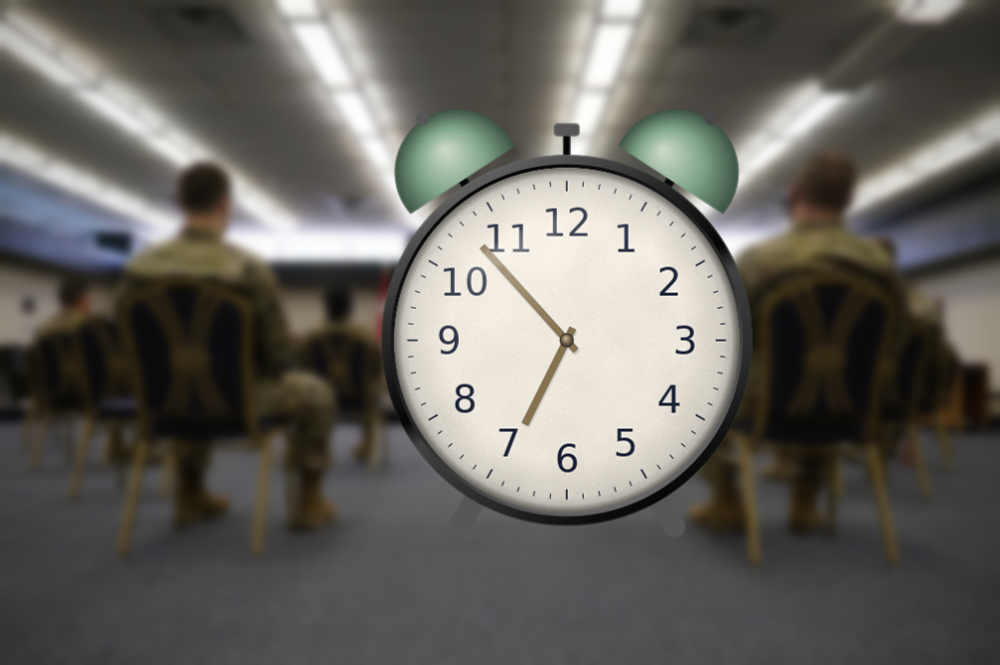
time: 6:53
